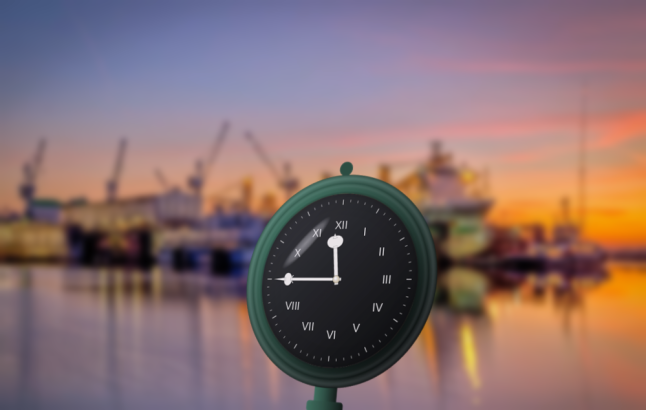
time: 11:45
